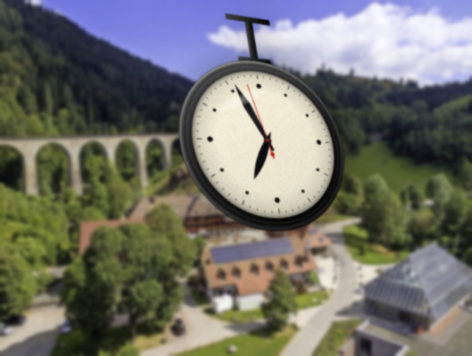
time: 6:55:58
